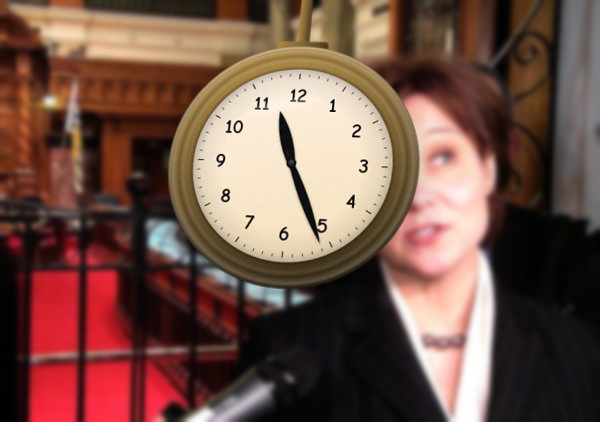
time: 11:26
